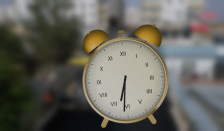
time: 6:31
